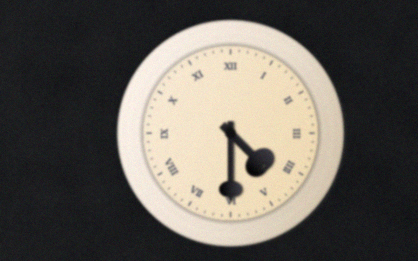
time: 4:30
